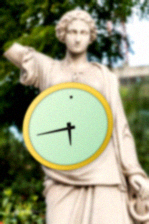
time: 5:43
